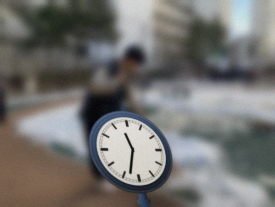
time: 11:33
